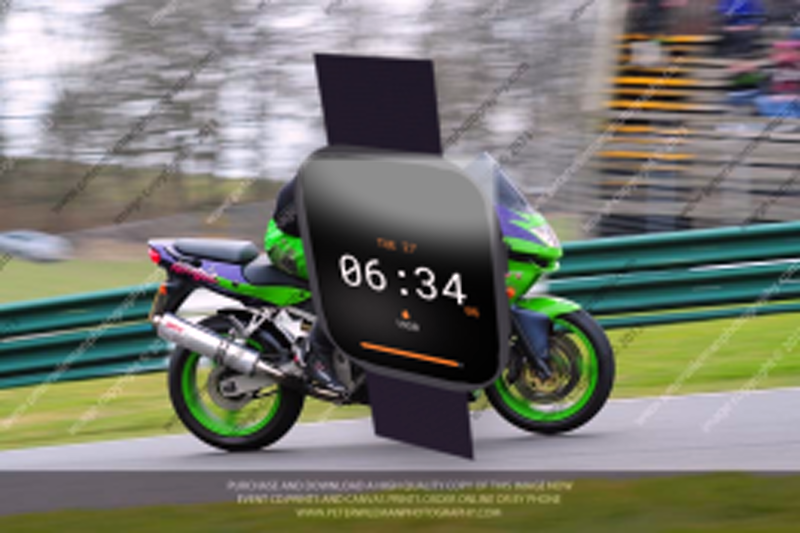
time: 6:34
